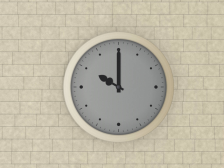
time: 10:00
